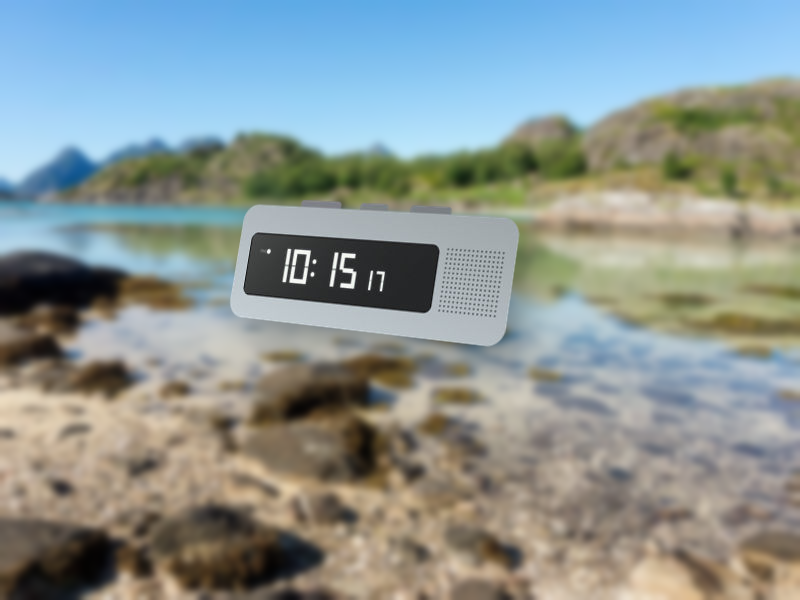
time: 10:15:17
